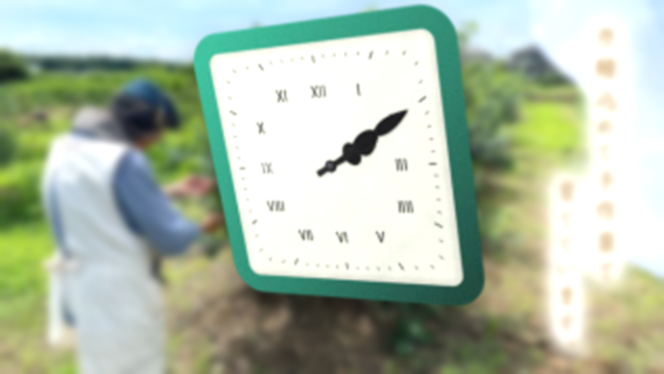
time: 2:10
